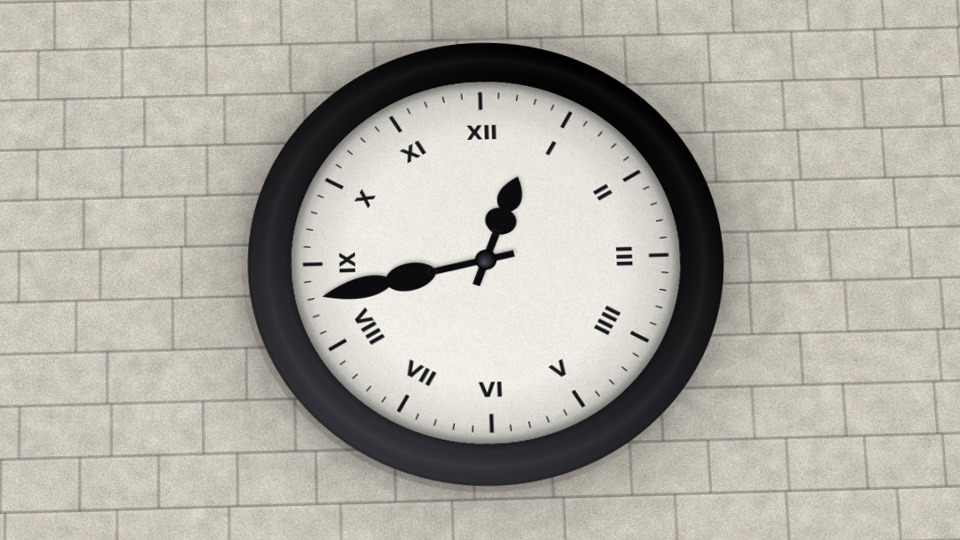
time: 12:43
